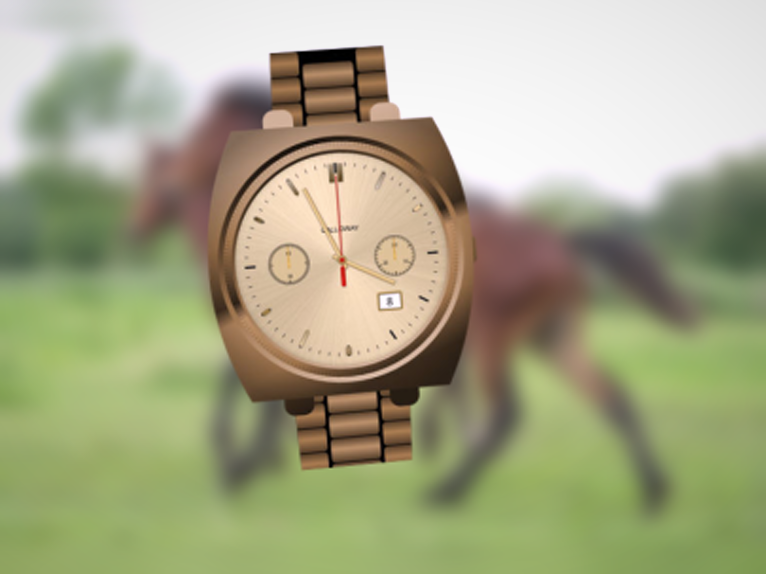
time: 3:56
